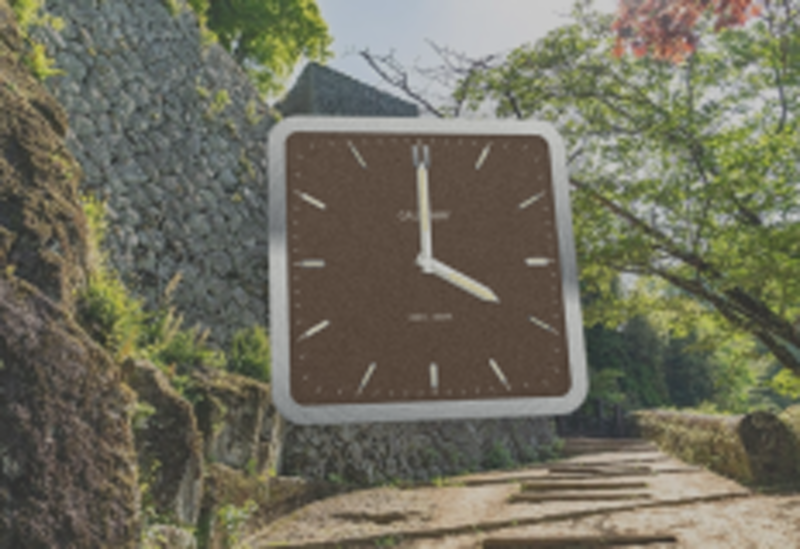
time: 4:00
